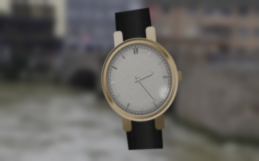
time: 2:24
